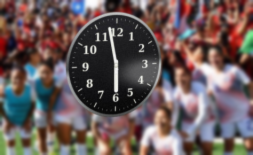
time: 5:58
